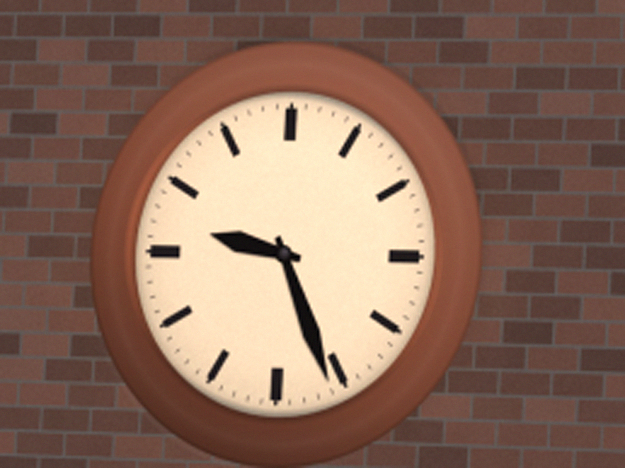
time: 9:26
